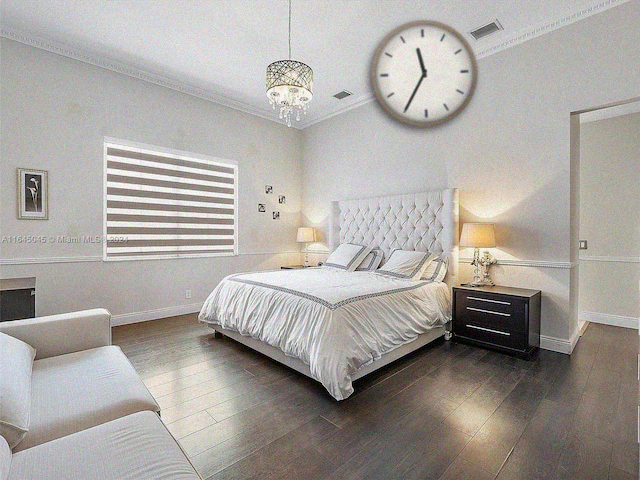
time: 11:35
